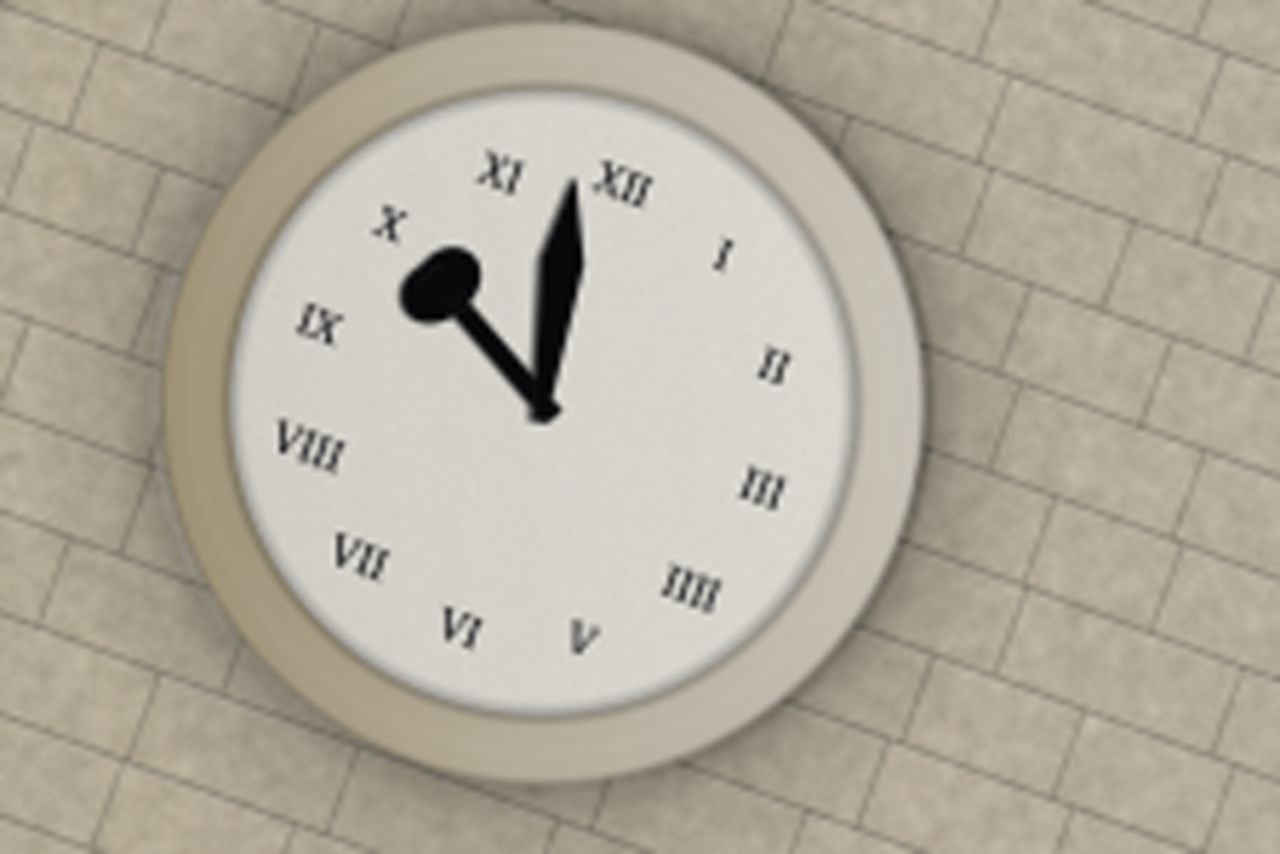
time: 9:58
